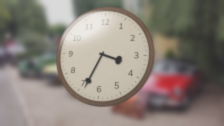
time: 3:34
